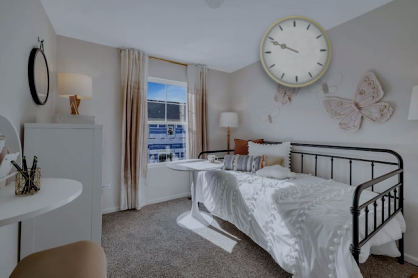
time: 9:49
